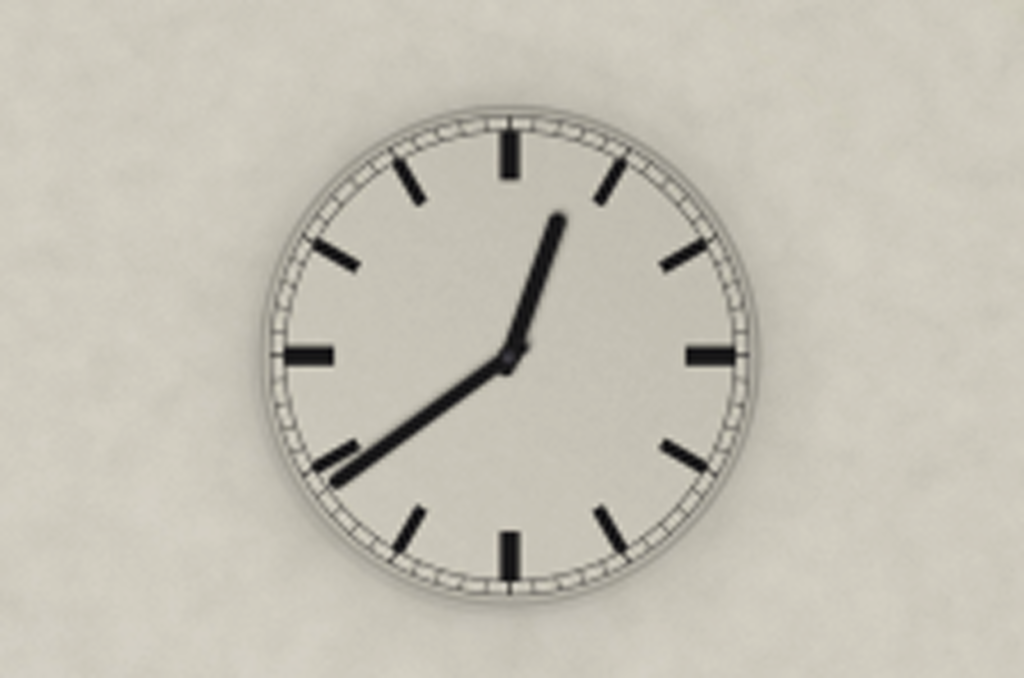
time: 12:39
